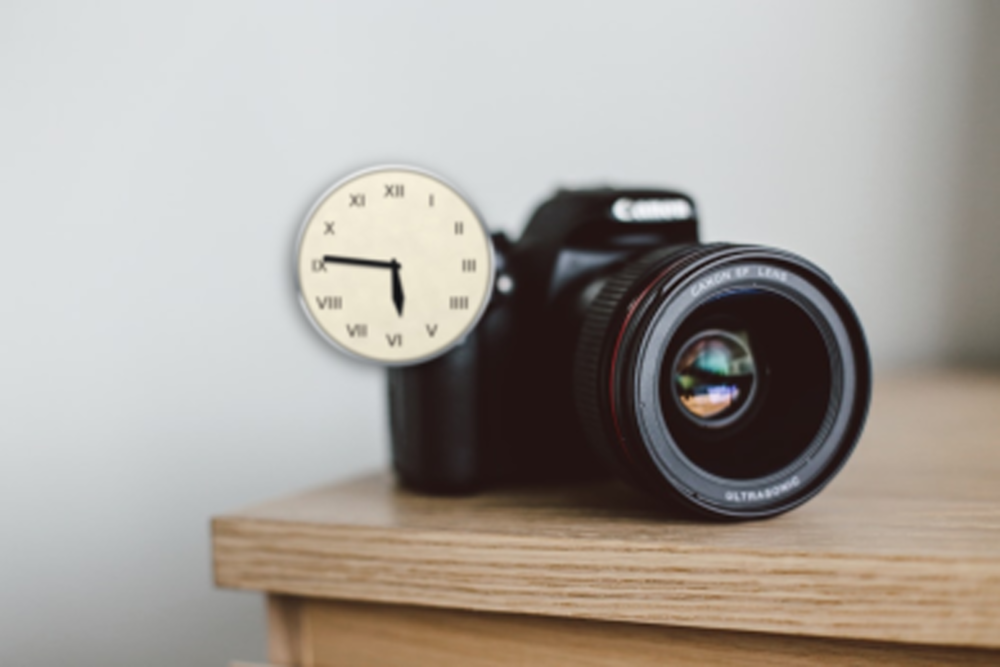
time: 5:46
